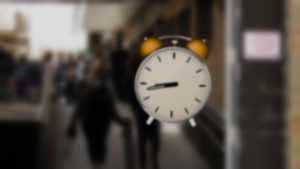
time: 8:43
